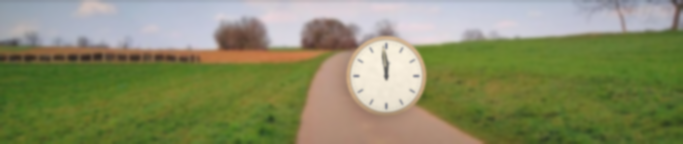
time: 11:59
